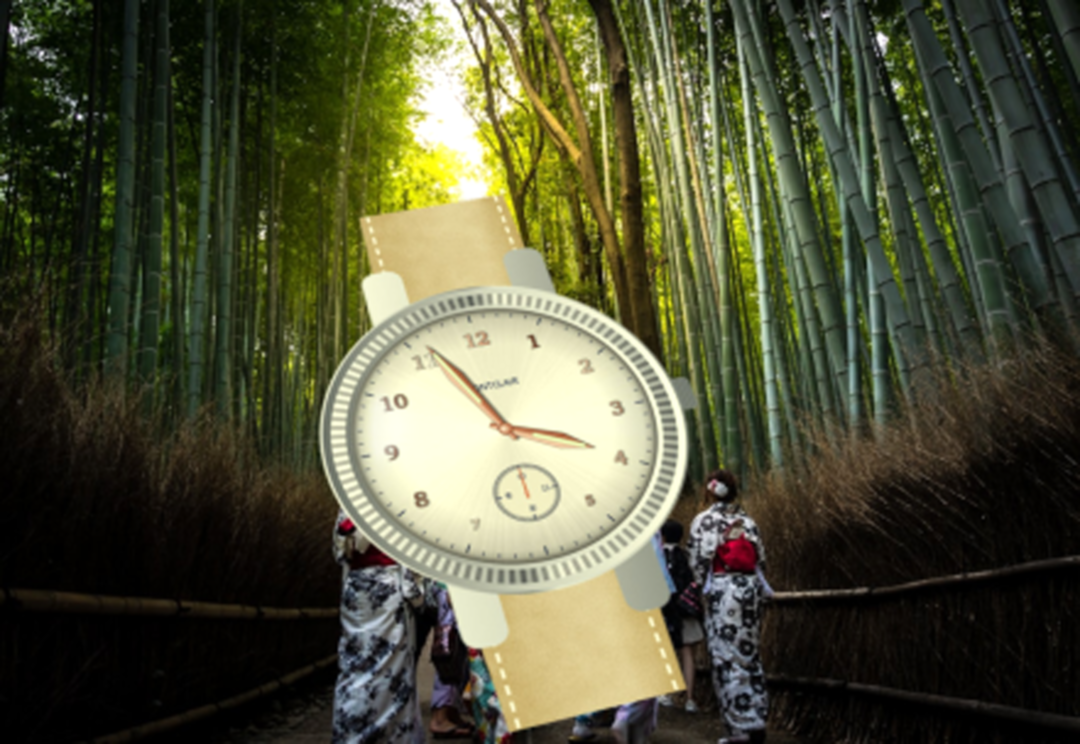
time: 3:56
